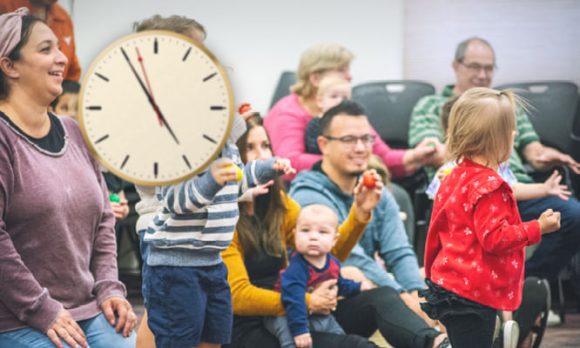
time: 4:54:57
